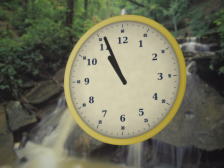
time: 10:56
